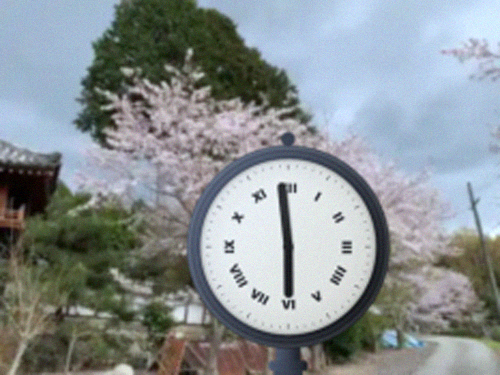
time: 5:59
